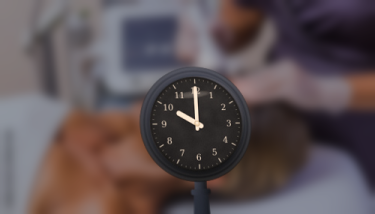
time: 10:00
